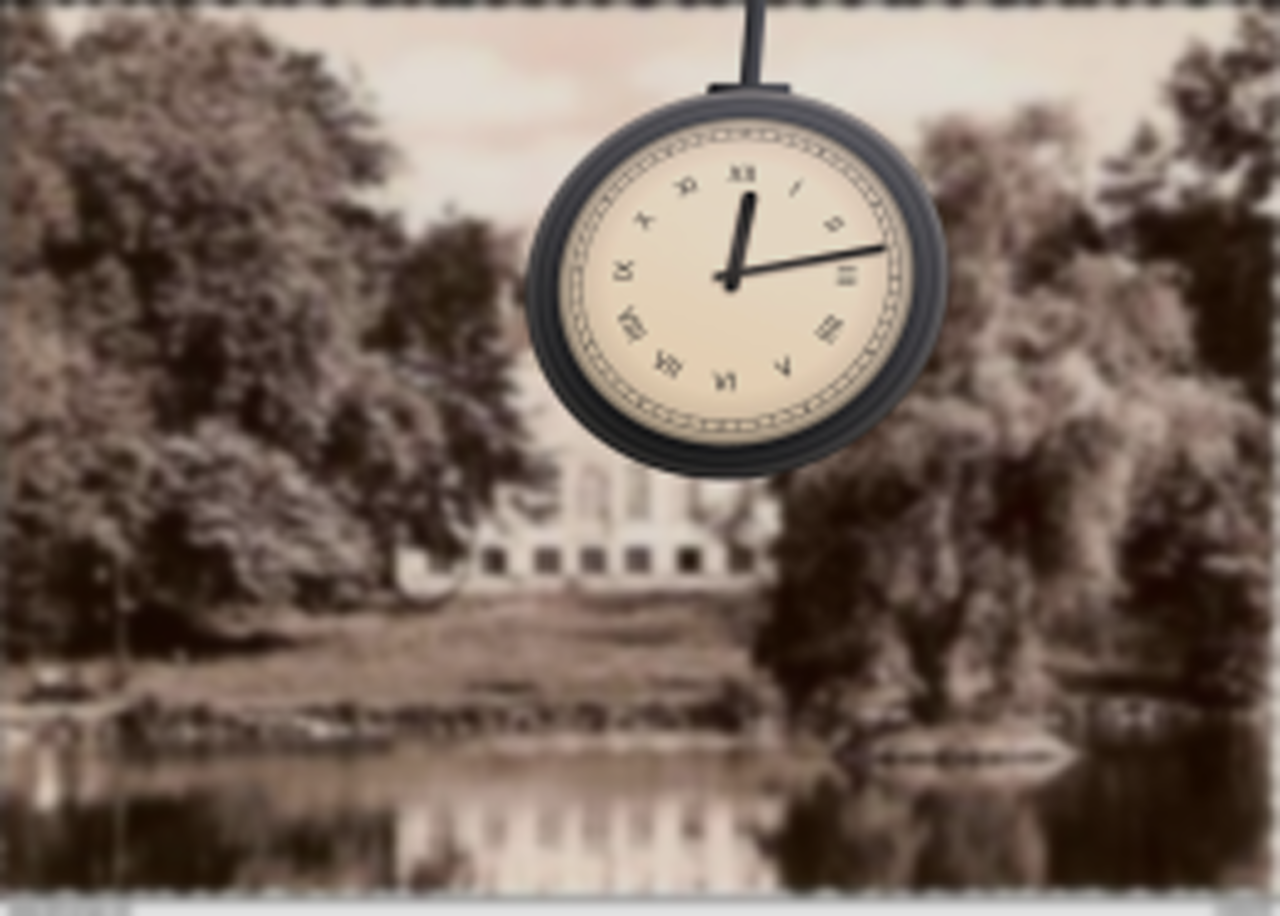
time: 12:13
